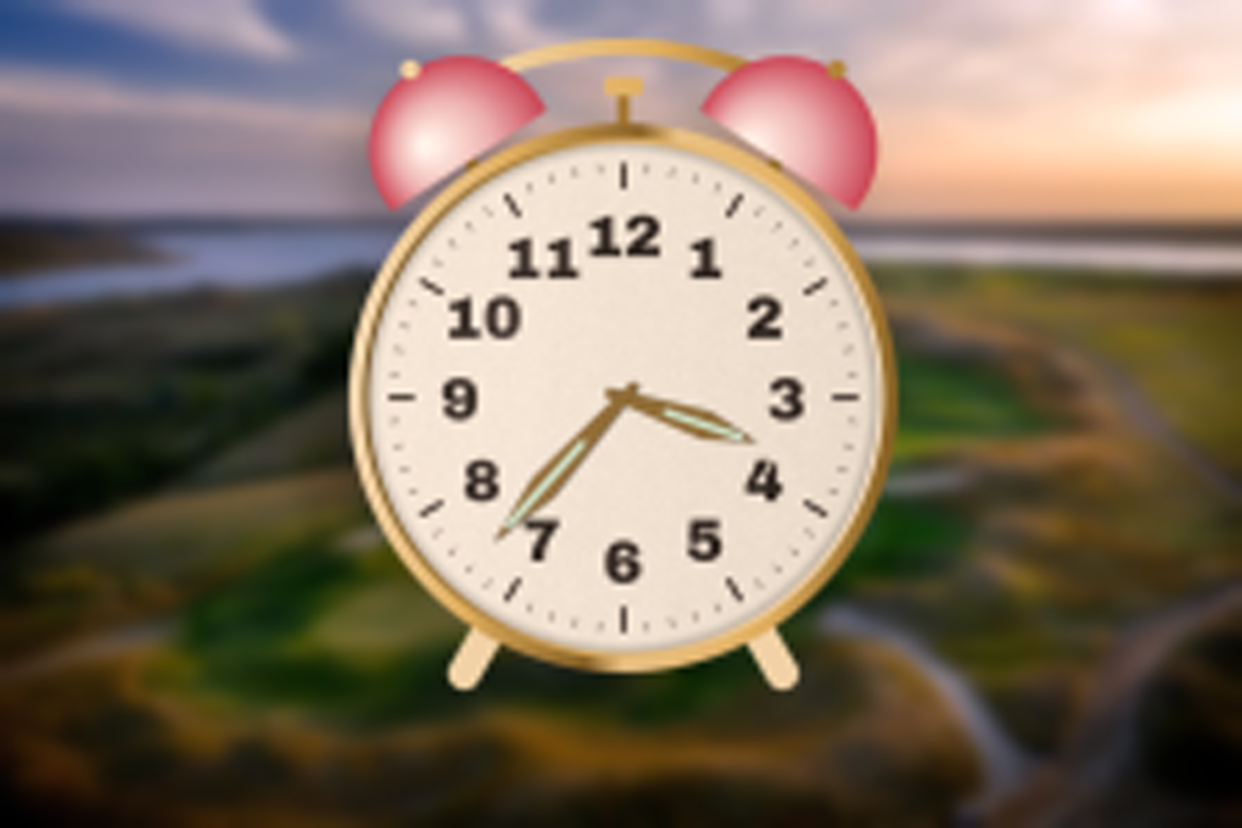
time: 3:37
